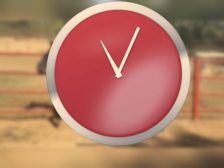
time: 11:04
